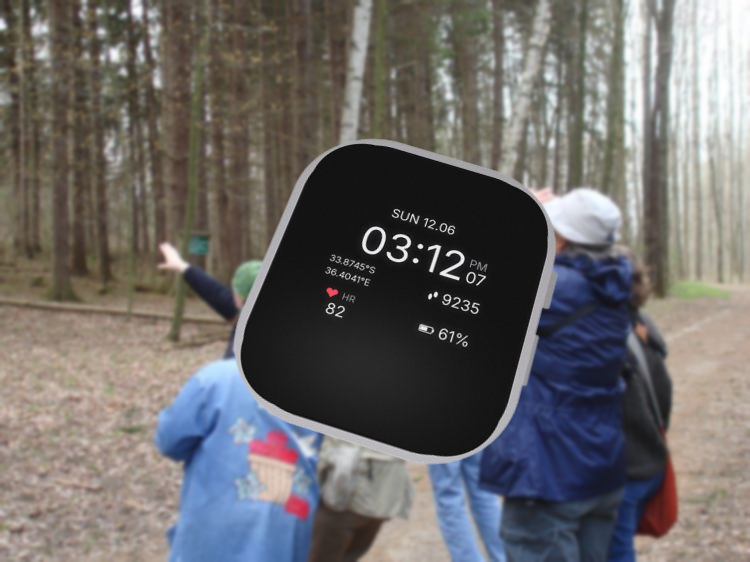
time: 3:12:07
